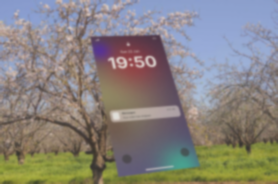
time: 19:50
